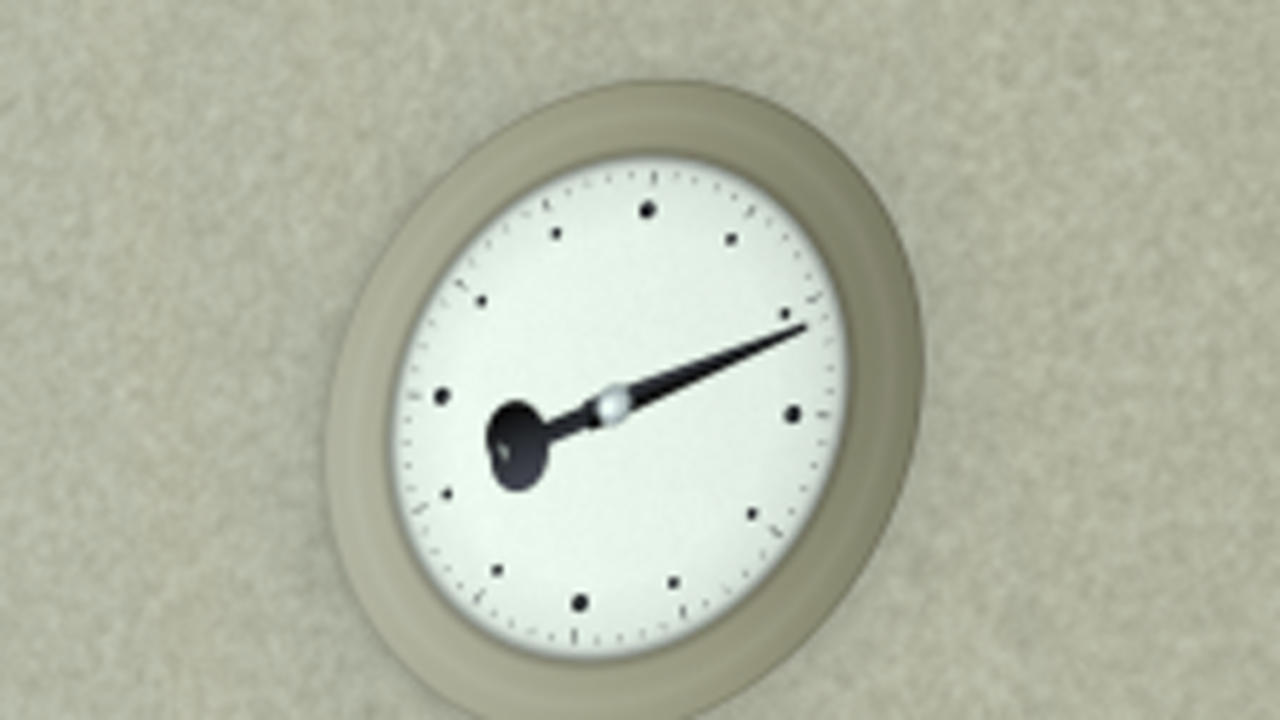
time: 8:11
